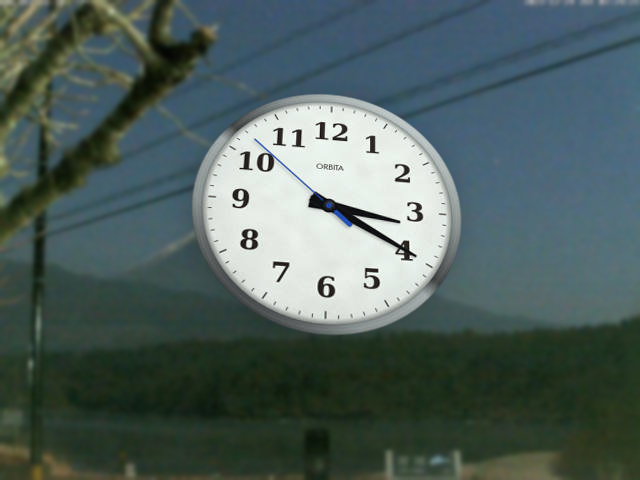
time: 3:19:52
